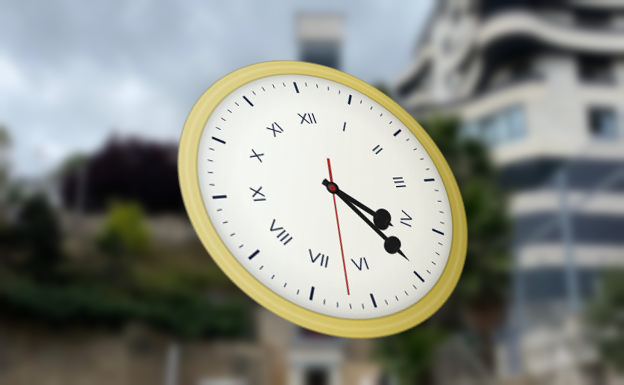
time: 4:24:32
